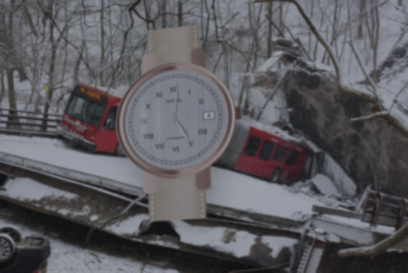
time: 5:01
